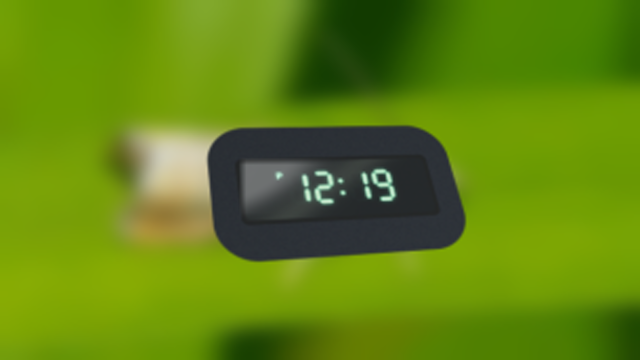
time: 12:19
